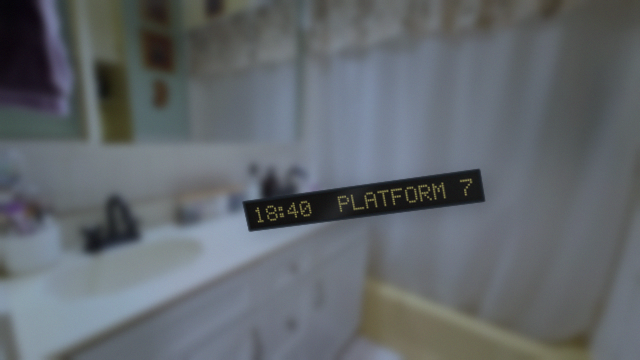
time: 18:40
